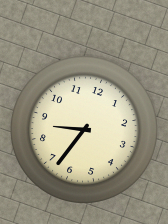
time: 8:33
